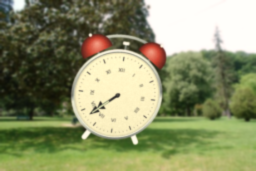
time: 7:38
